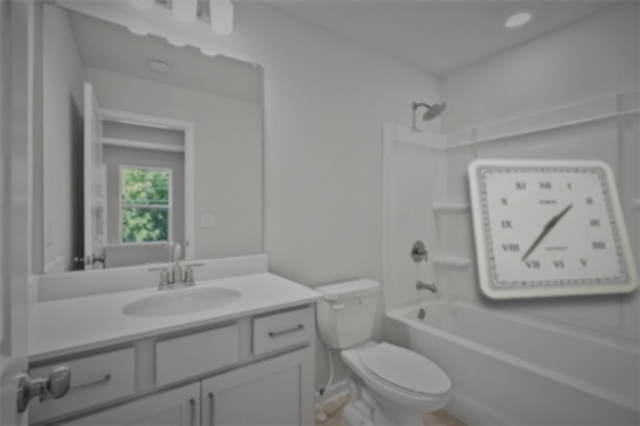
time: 1:37
